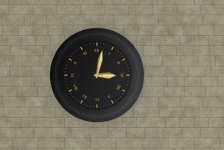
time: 3:02
